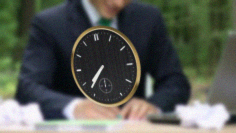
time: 7:37
